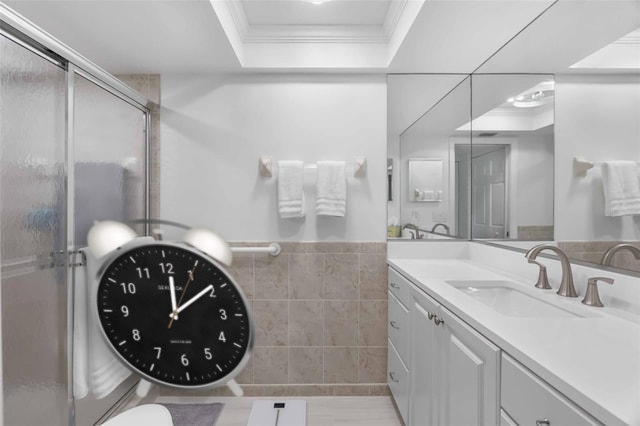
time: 12:09:05
